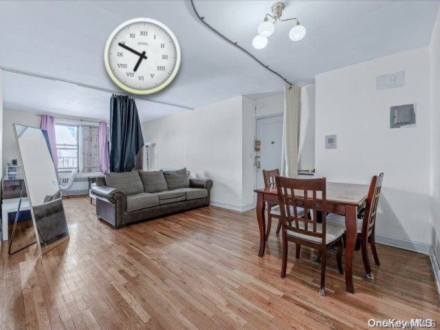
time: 6:49
